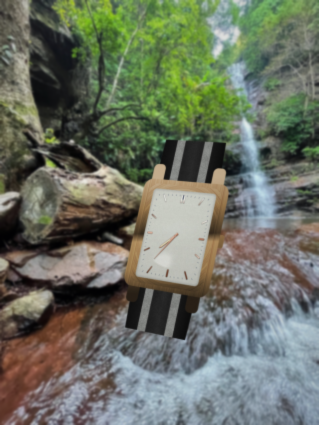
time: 7:36
